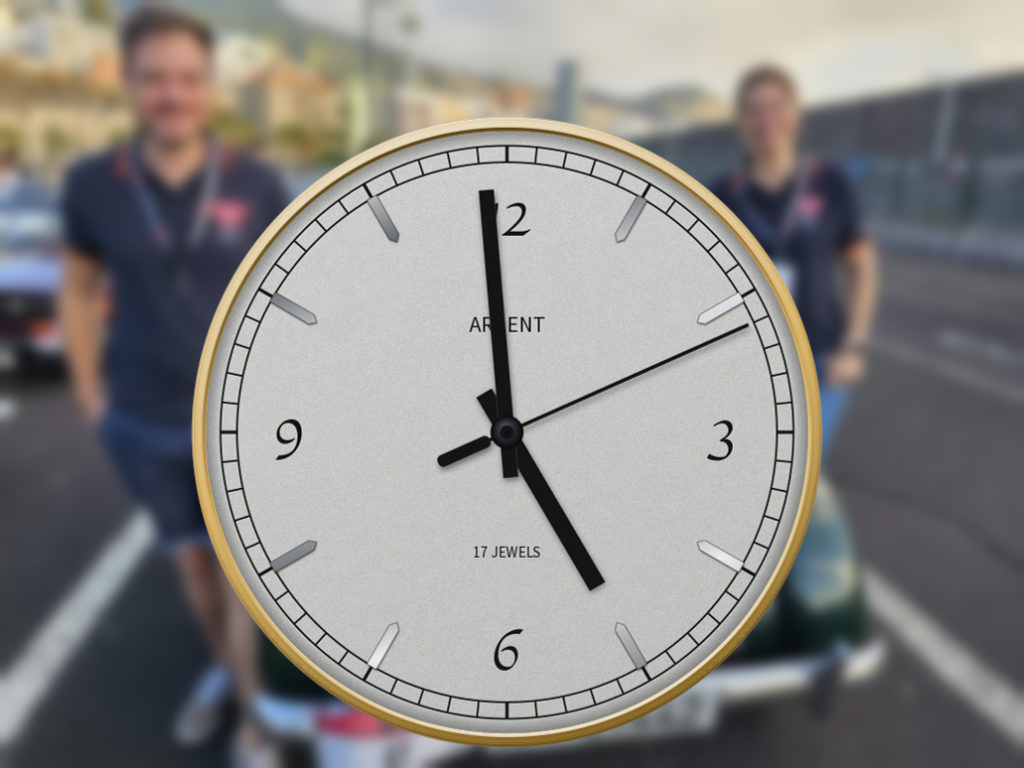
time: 4:59:11
